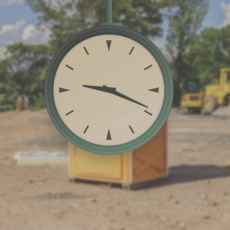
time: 9:19
